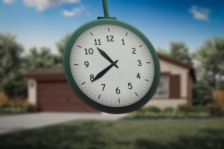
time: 10:39
